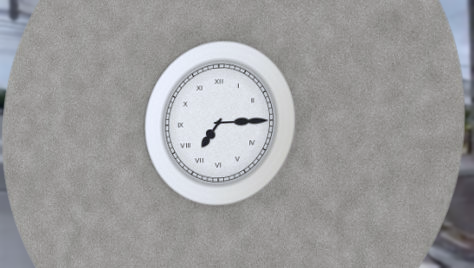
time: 7:15
